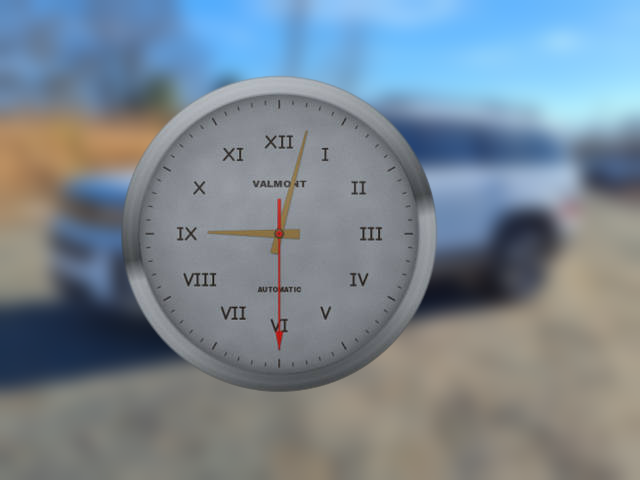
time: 9:02:30
